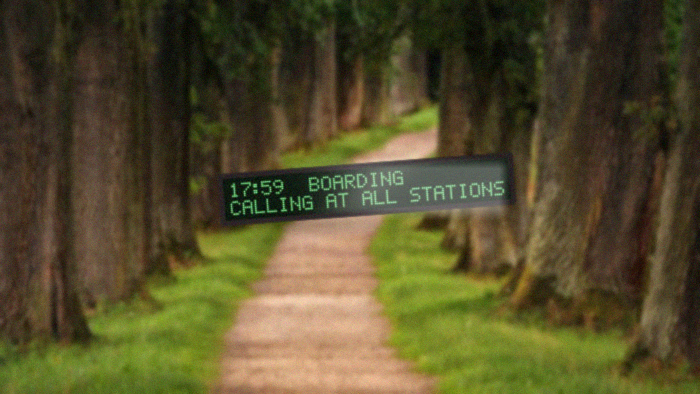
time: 17:59
